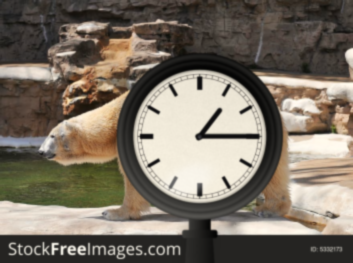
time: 1:15
